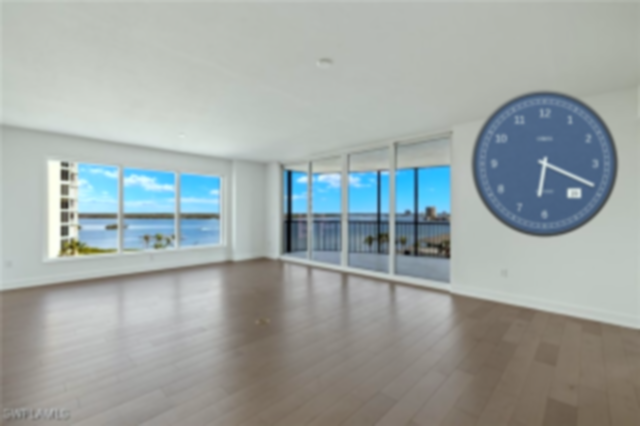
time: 6:19
